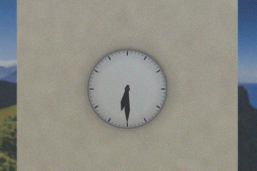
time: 6:30
